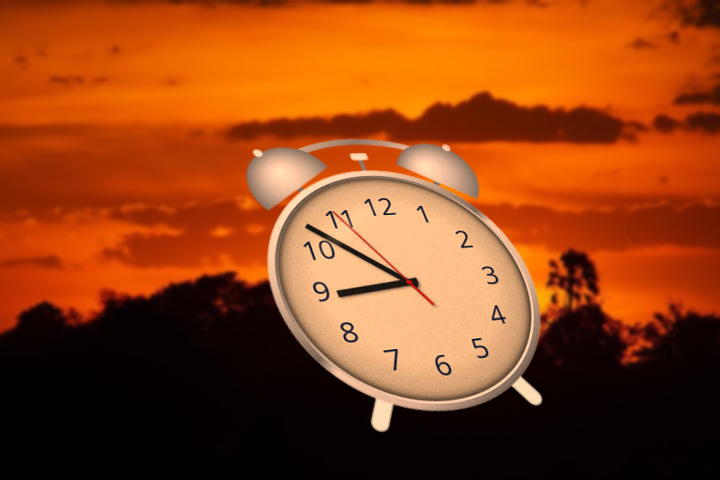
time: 8:51:55
